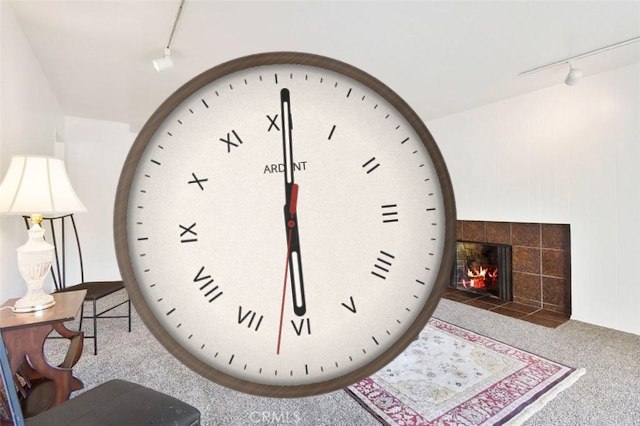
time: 6:00:32
